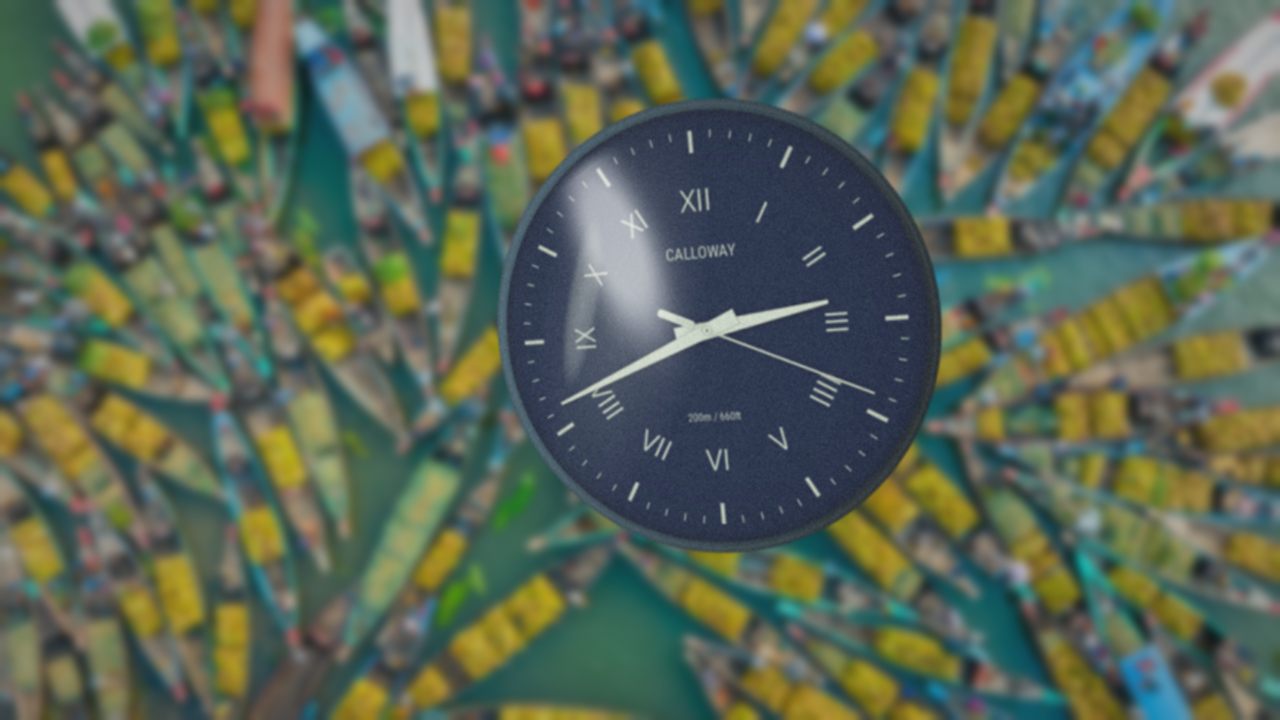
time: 2:41:19
